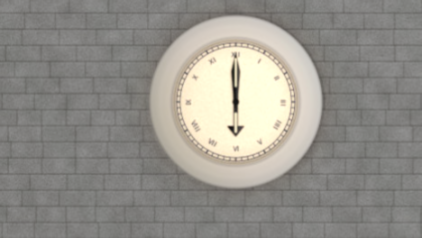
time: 6:00
